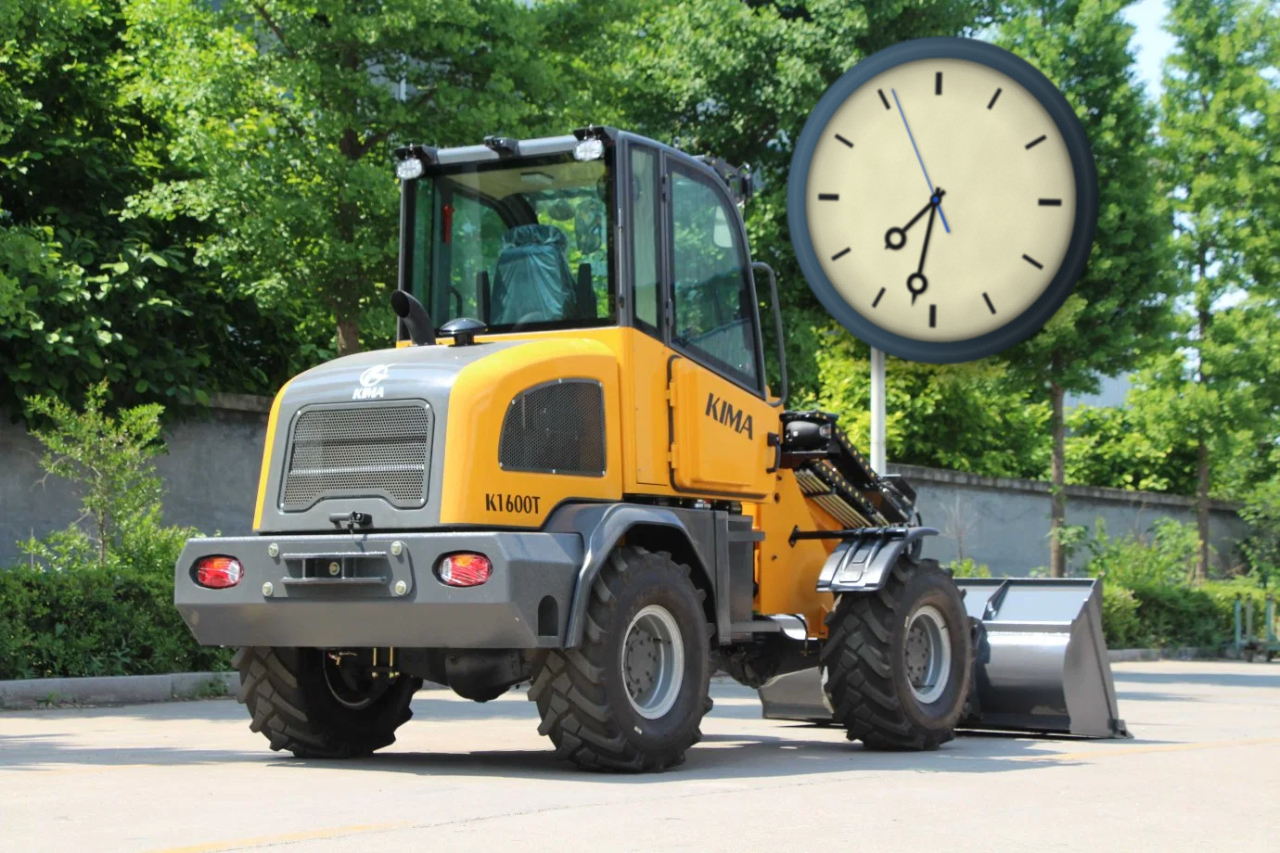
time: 7:31:56
